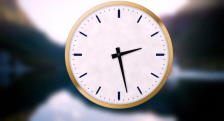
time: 2:28
